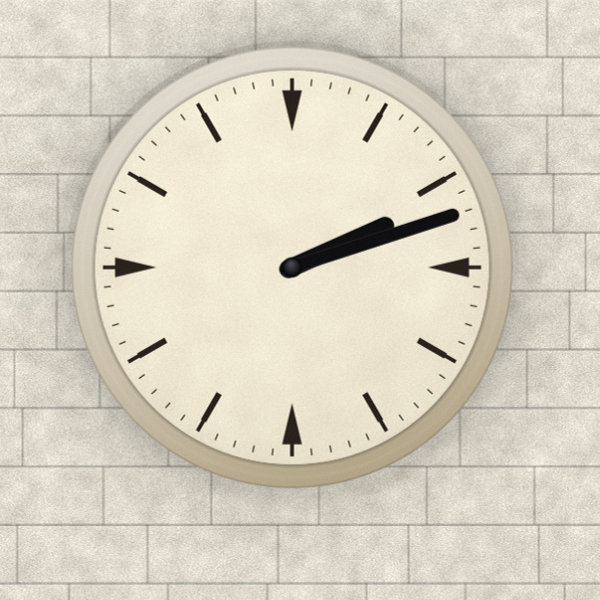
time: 2:12
